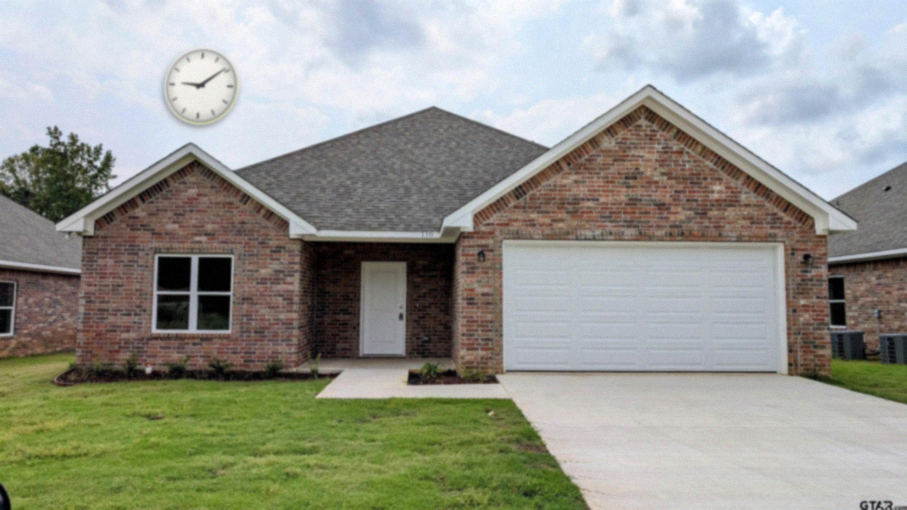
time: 9:09
